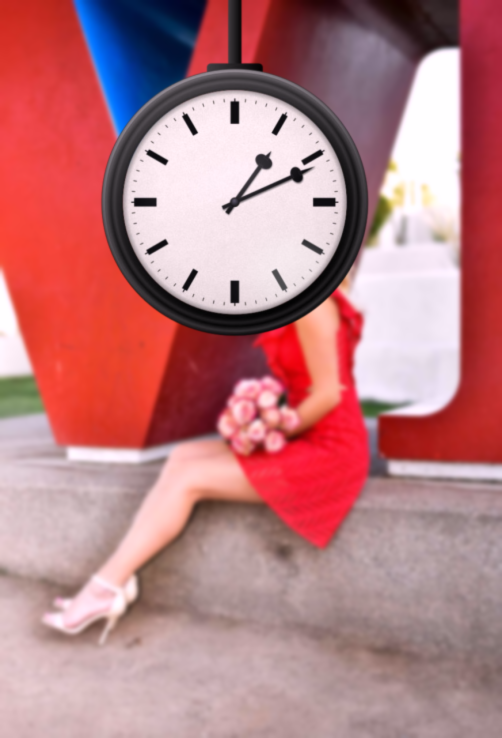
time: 1:11
